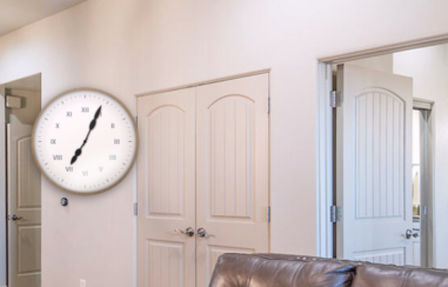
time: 7:04
